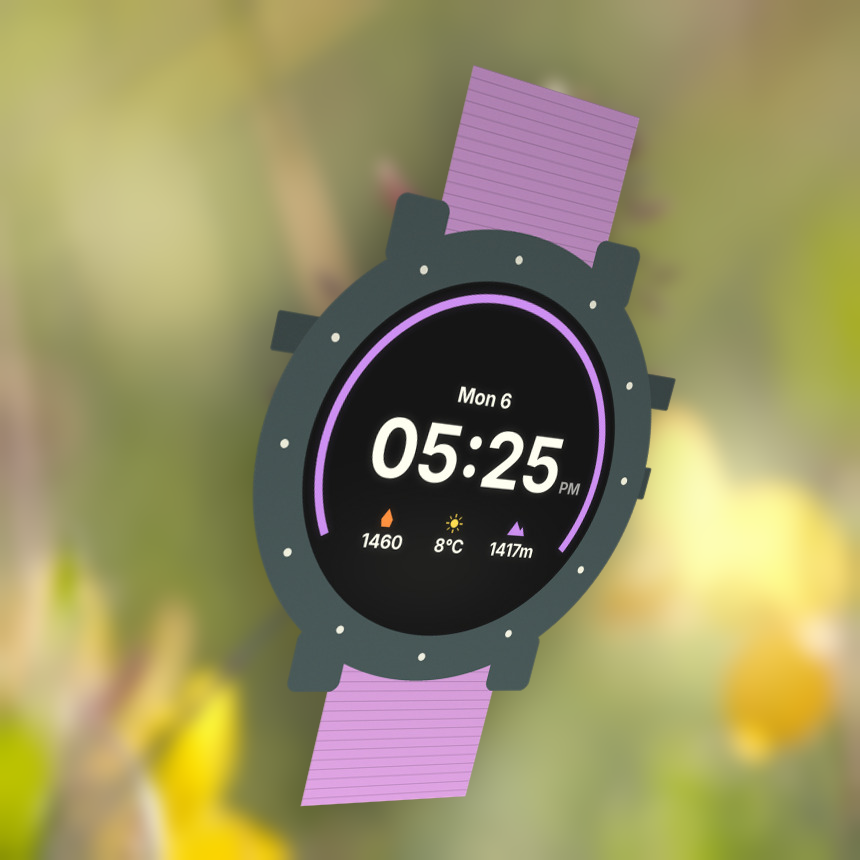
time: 5:25
